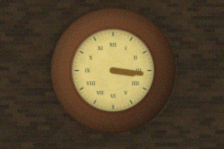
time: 3:16
